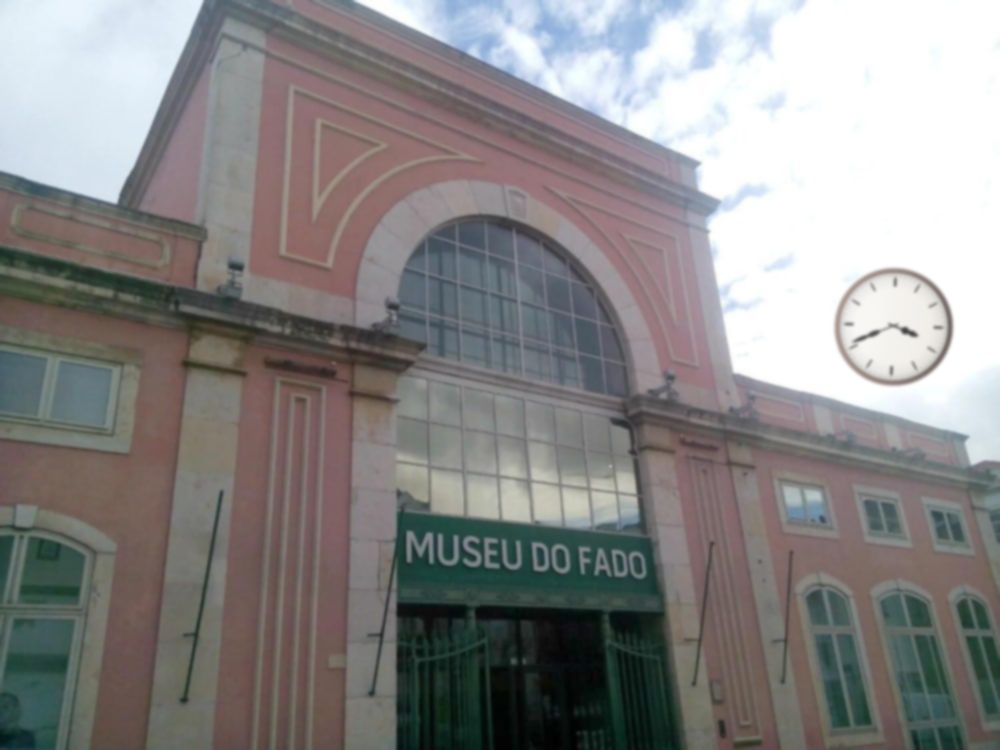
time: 3:41
